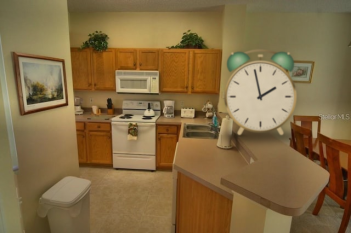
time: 1:58
